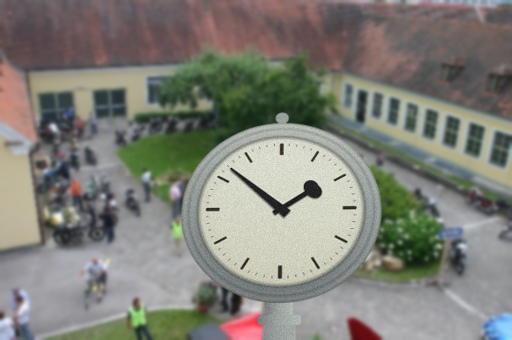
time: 1:52
